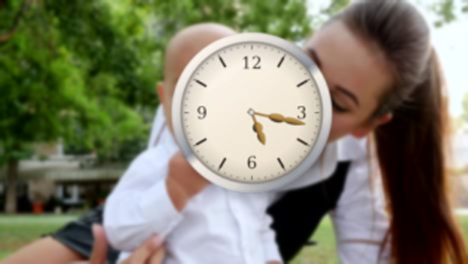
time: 5:17
